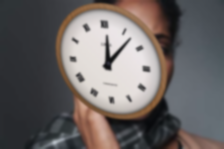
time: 12:07
